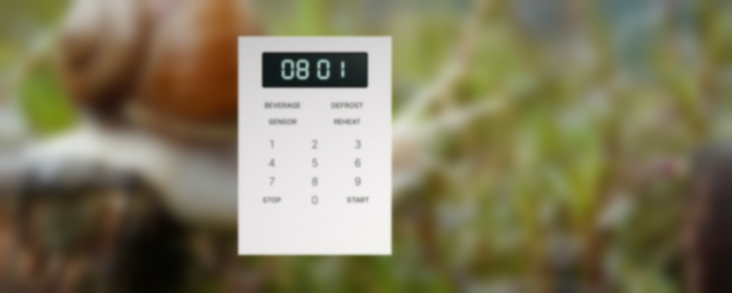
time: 8:01
